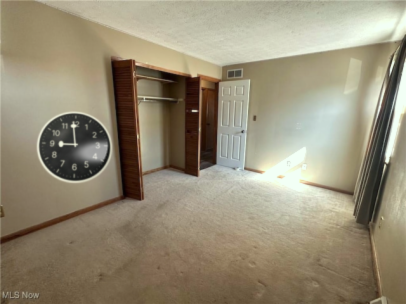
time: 8:59
